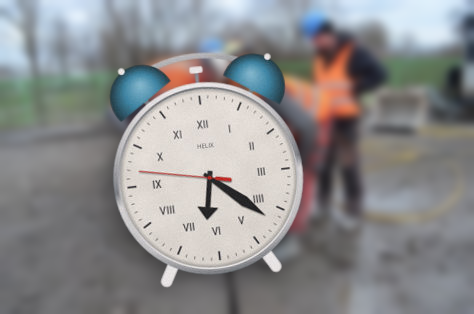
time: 6:21:47
